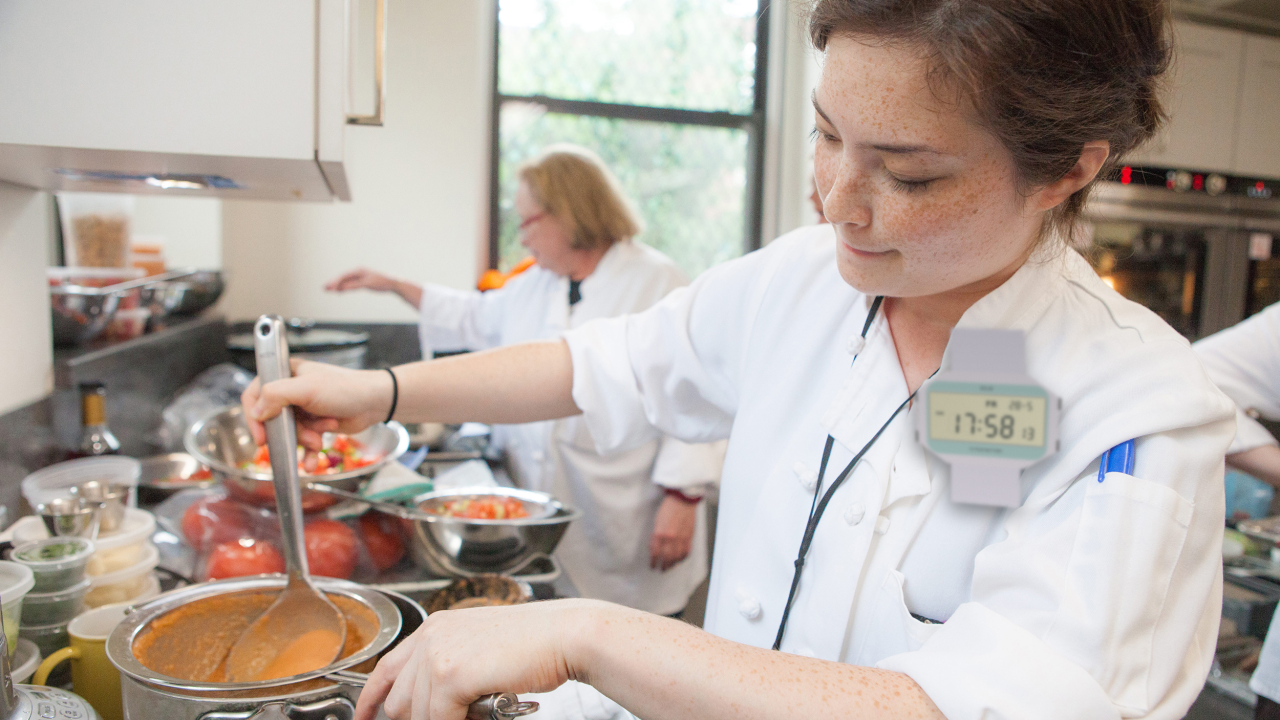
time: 17:58
